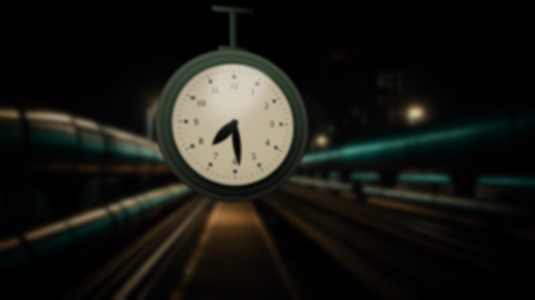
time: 7:29
